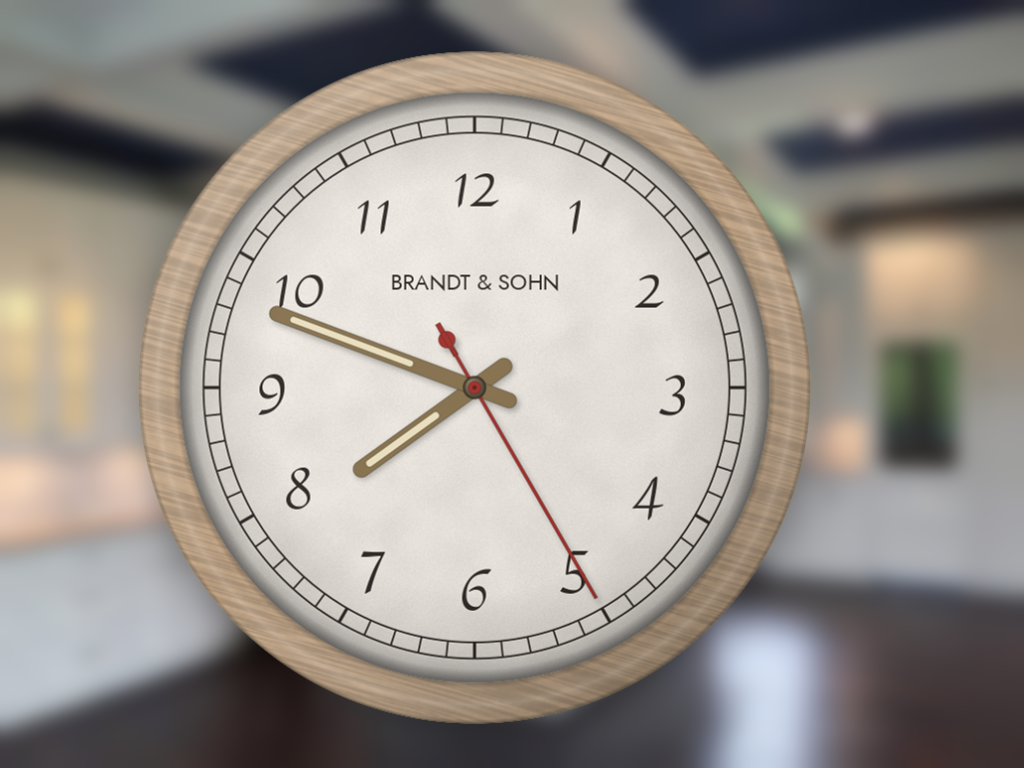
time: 7:48:25
